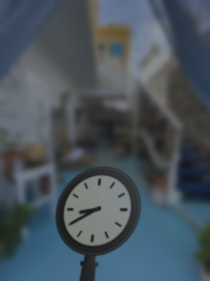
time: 8:40
